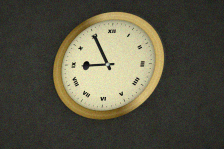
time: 8:55
